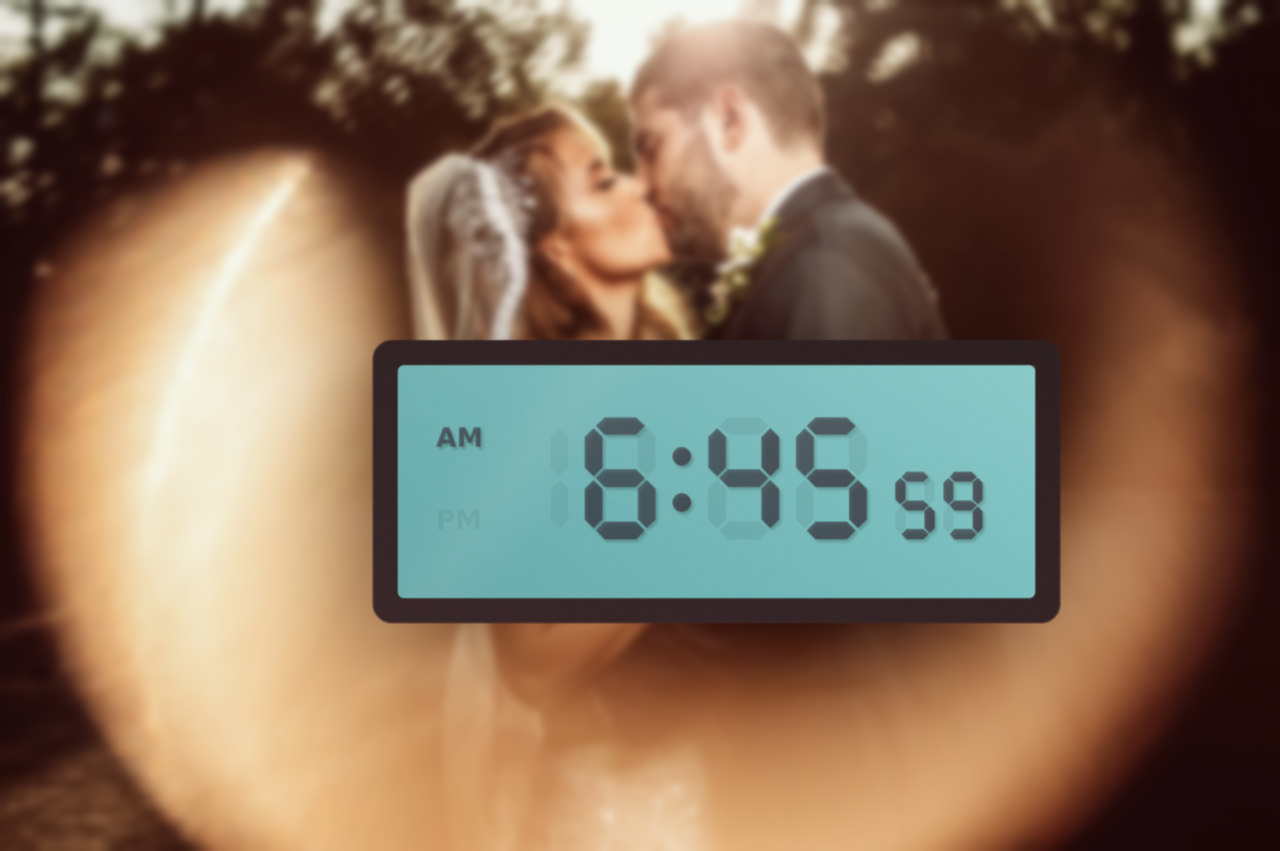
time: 6:45:59
